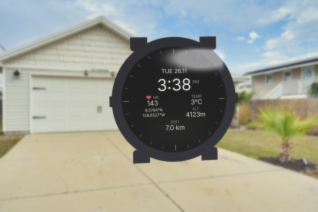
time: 3:38
